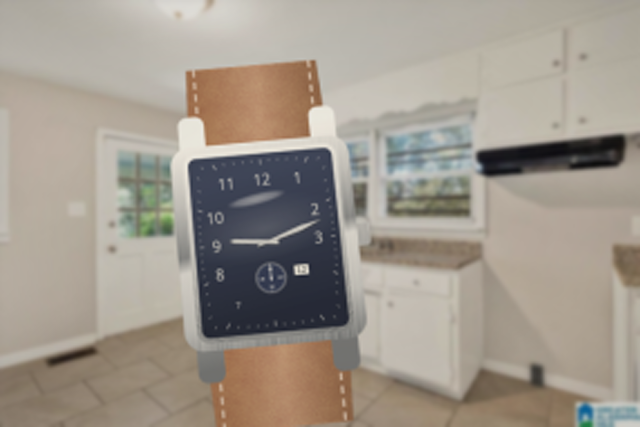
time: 9:12
